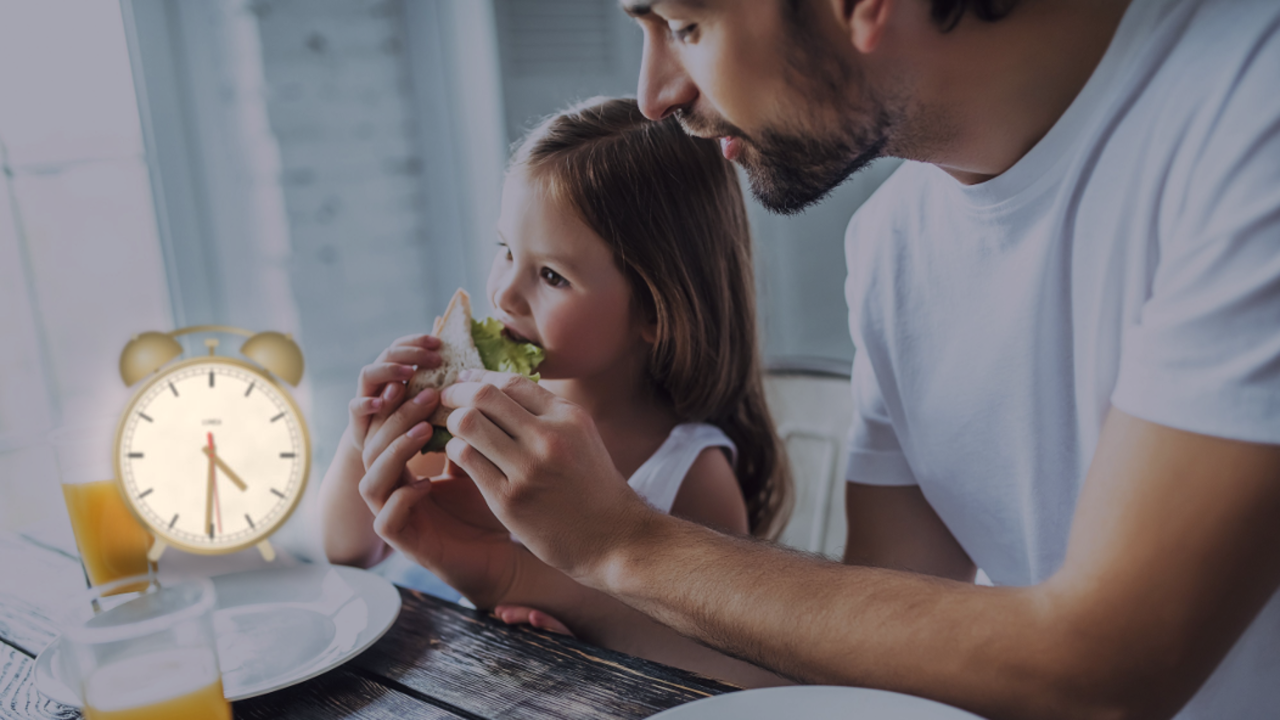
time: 4:30:29
